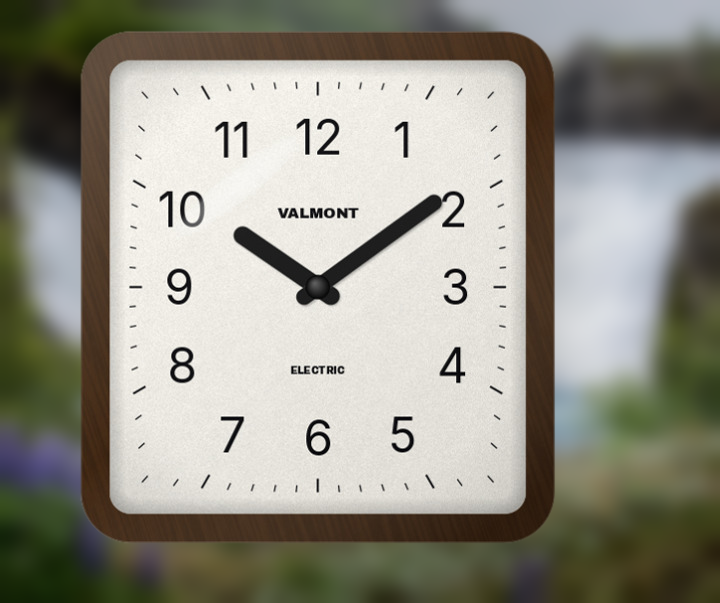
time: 10:09
